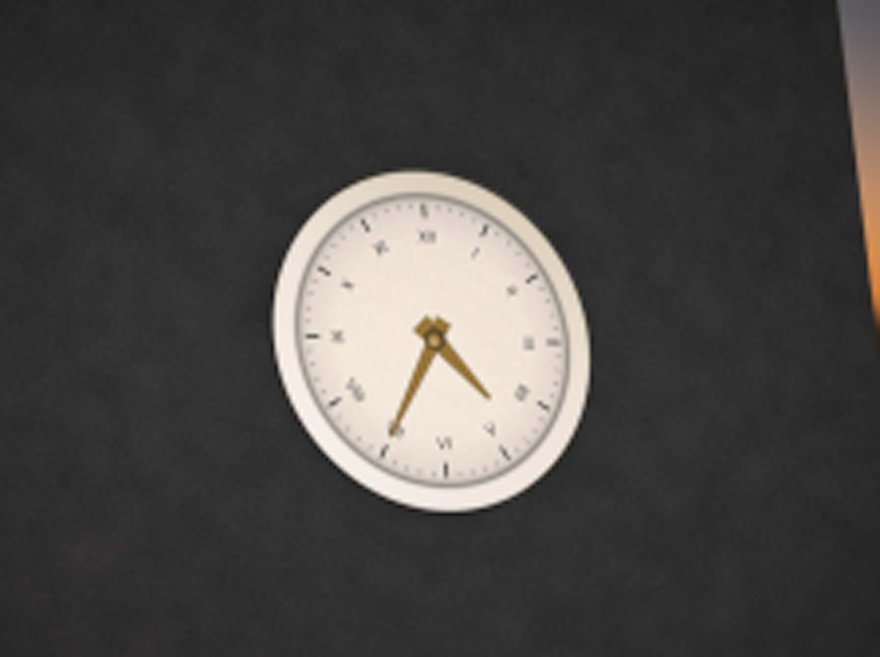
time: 4:35
